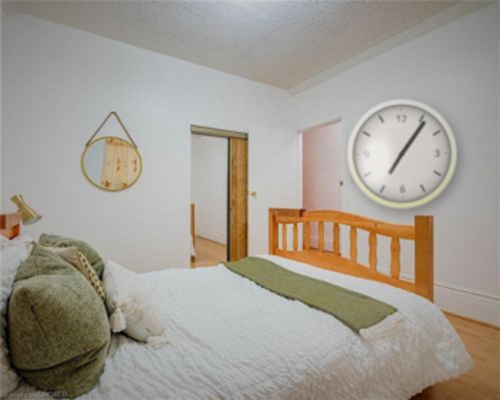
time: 7:06
